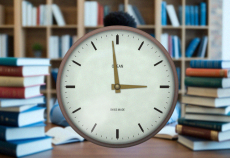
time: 2:59
